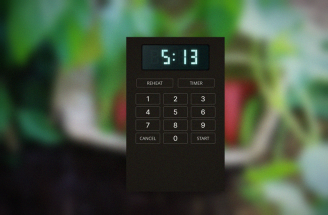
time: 5:13
